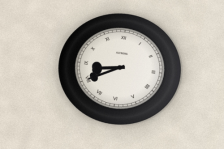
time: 8:40
